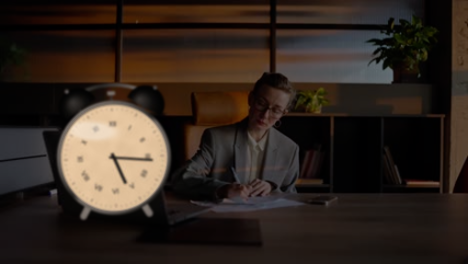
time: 5:16
